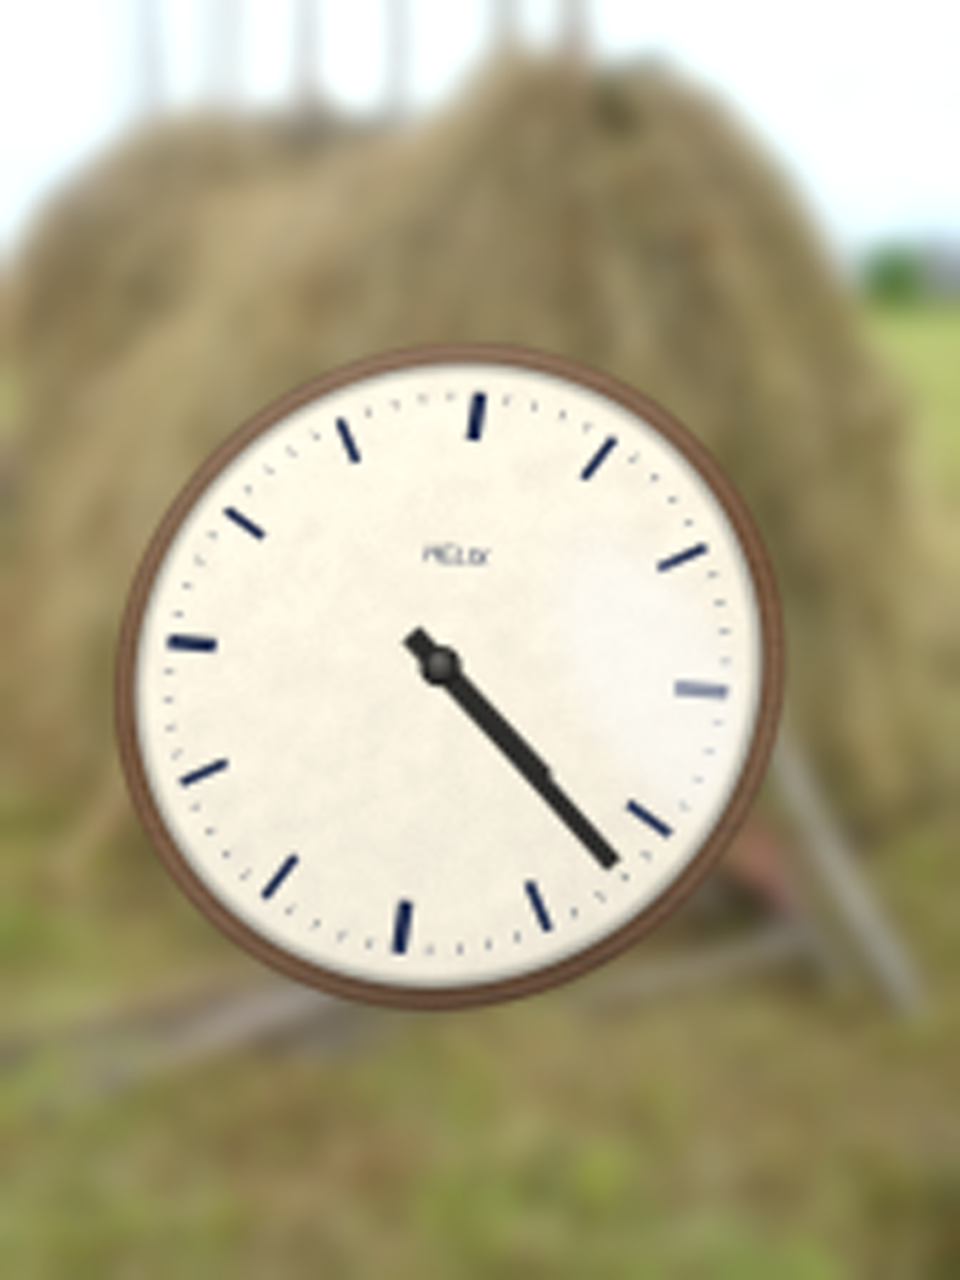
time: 4:22
